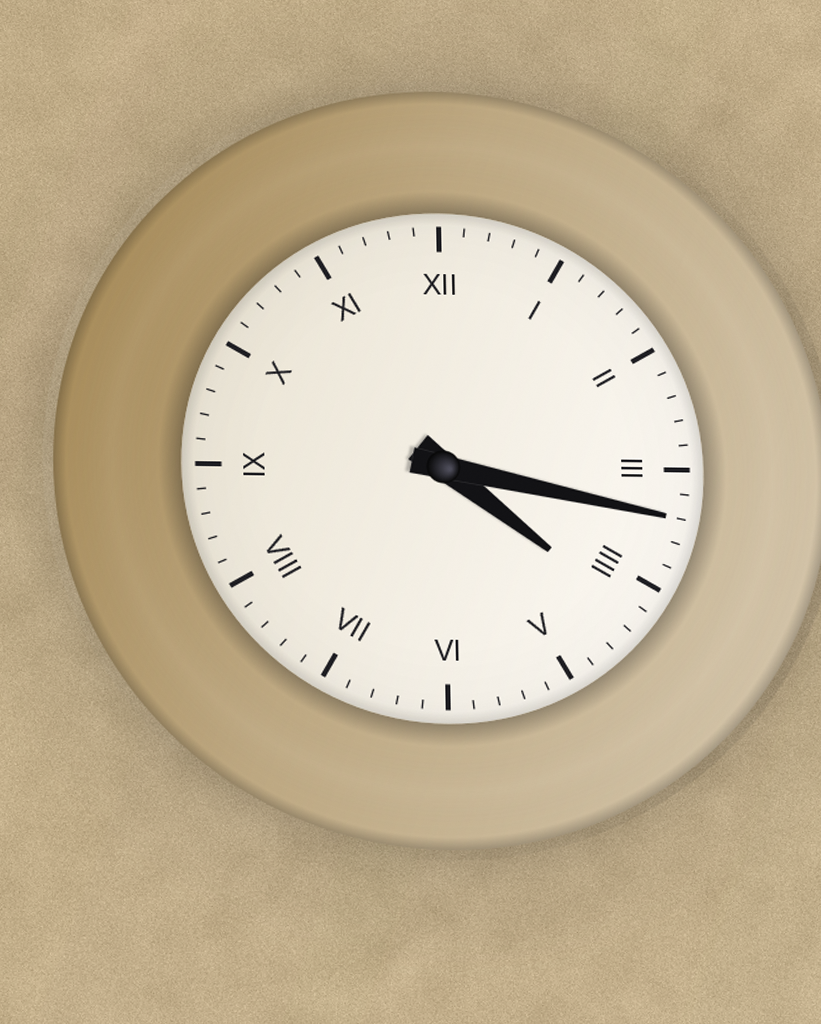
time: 4:17
